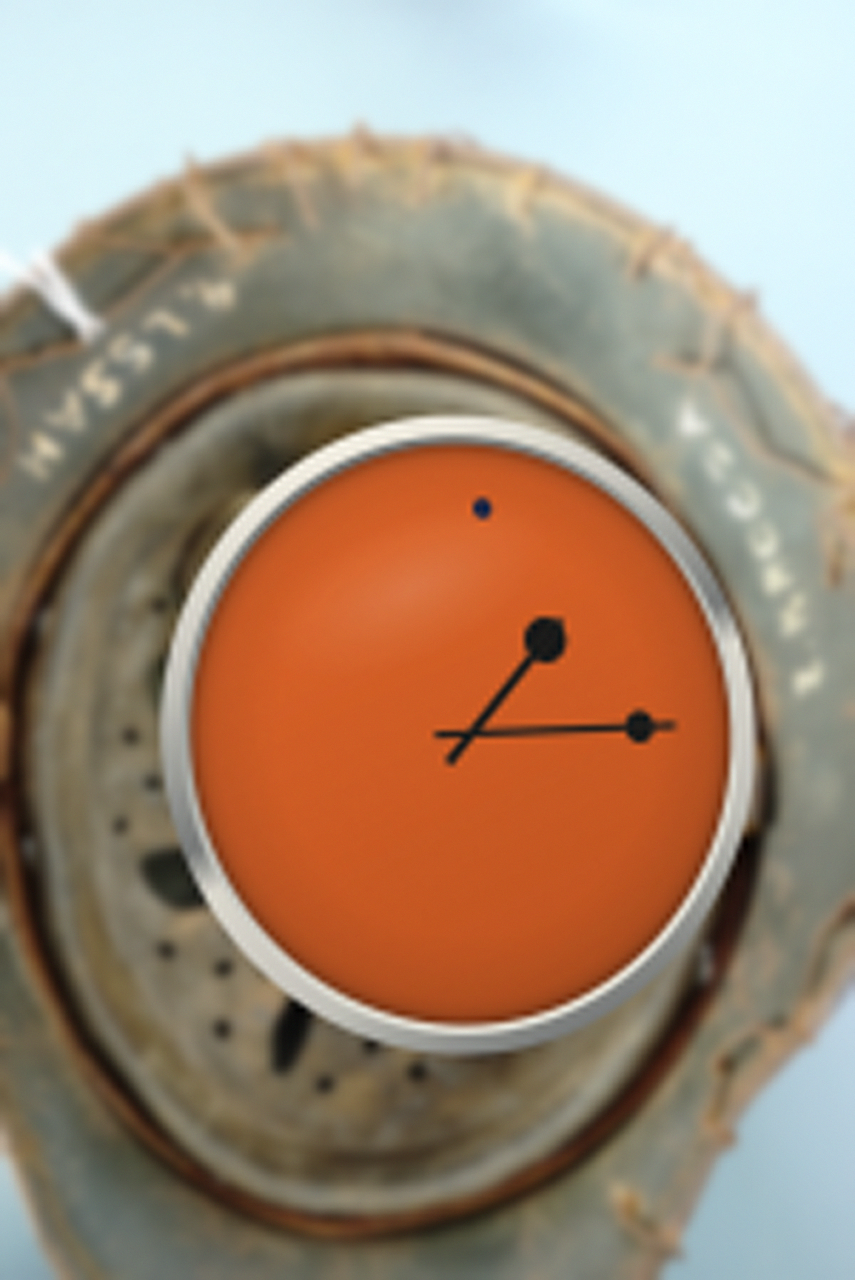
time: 1:14
